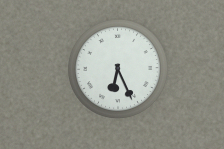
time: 6:26
